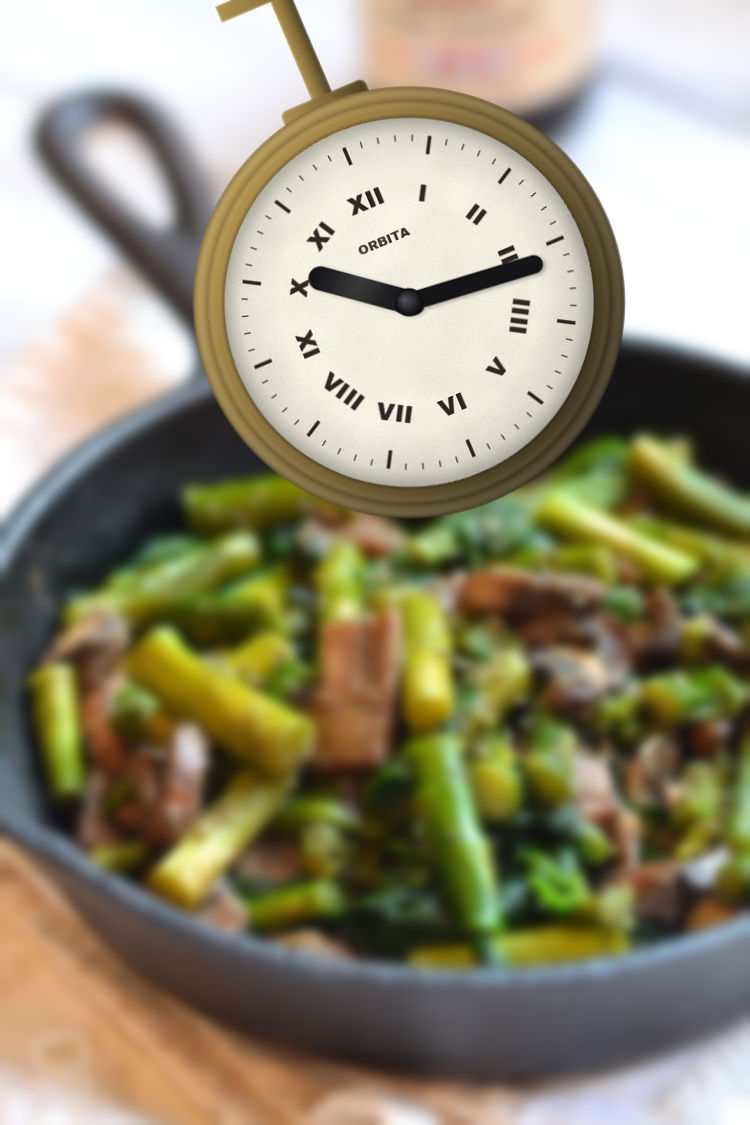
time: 10:16
